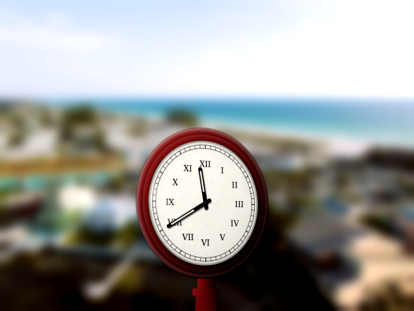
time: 11:40
